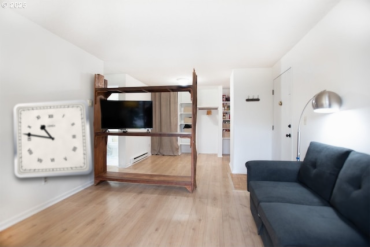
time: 10:47
